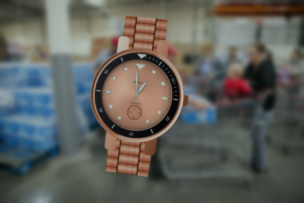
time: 12:59
